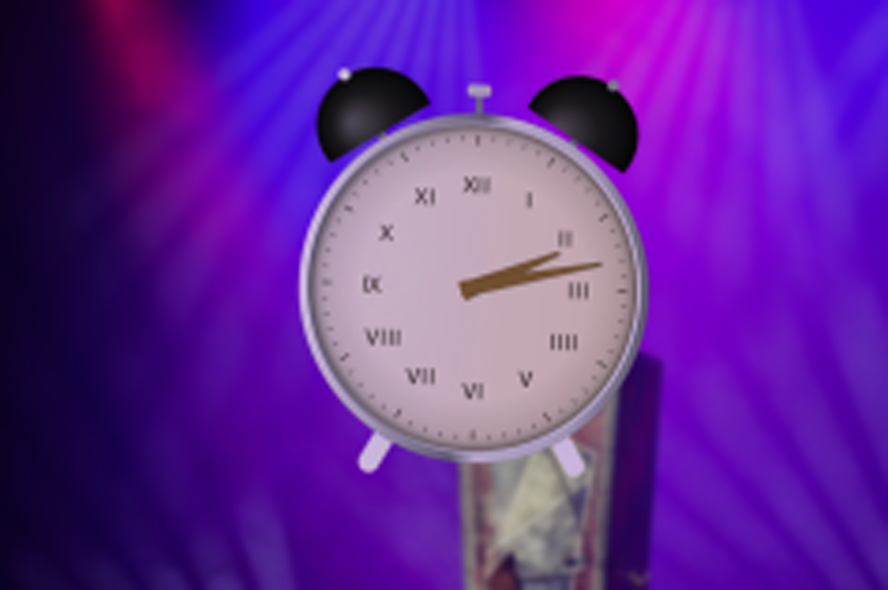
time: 2:13
